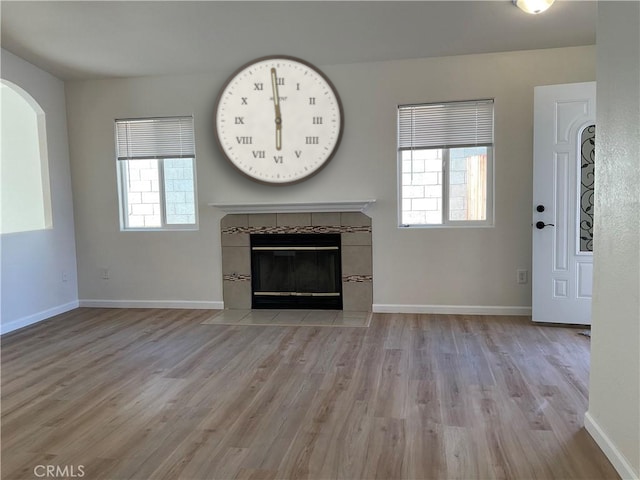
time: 5:59
